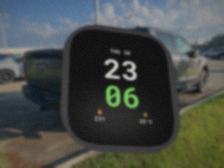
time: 23:06
